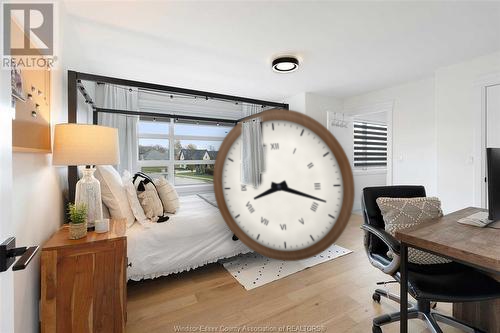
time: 8:18
